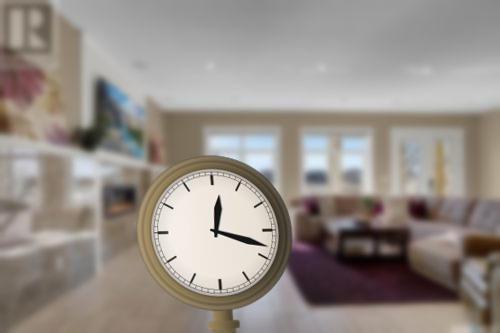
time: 12:18
